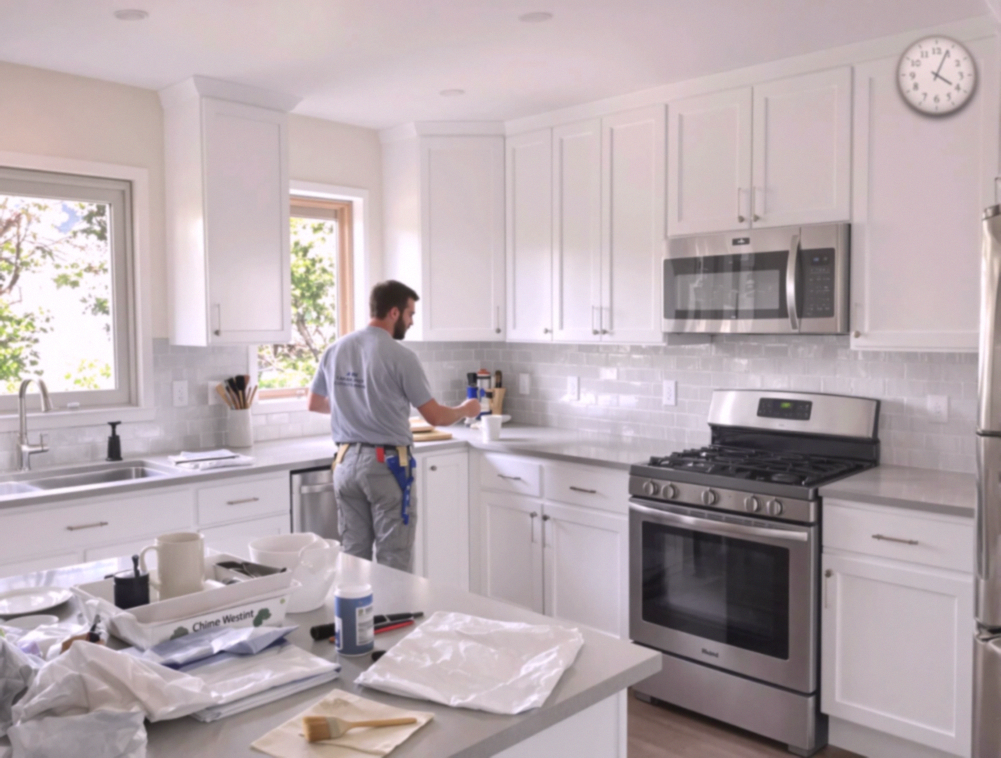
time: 4:04
